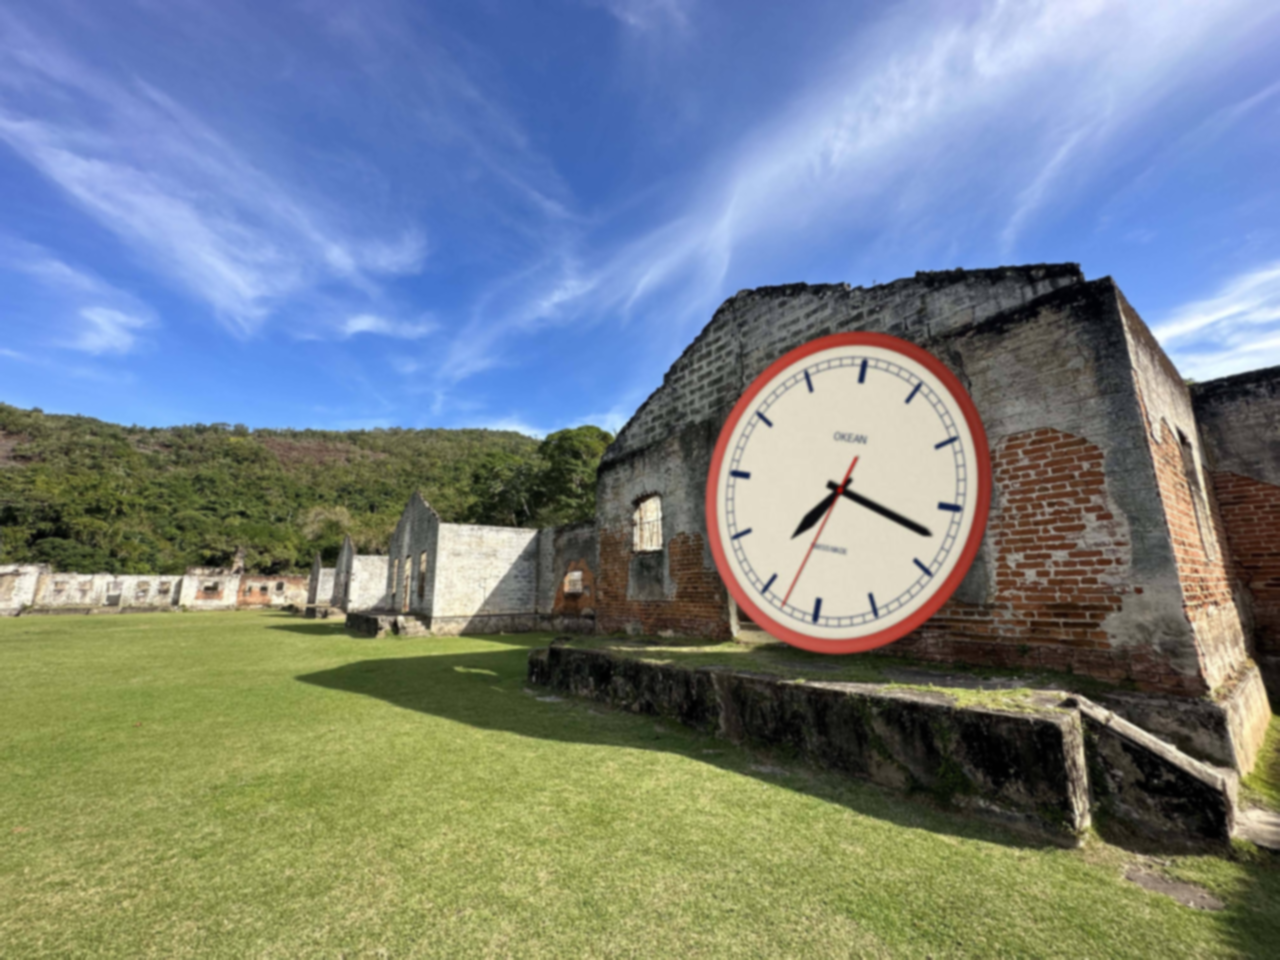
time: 7:17:33
